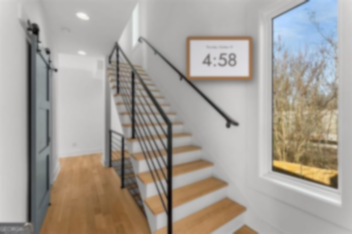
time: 4:58
